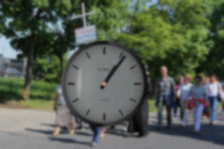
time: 1:06
